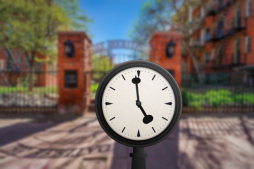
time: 4:59
